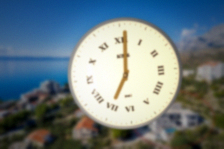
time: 7:01
